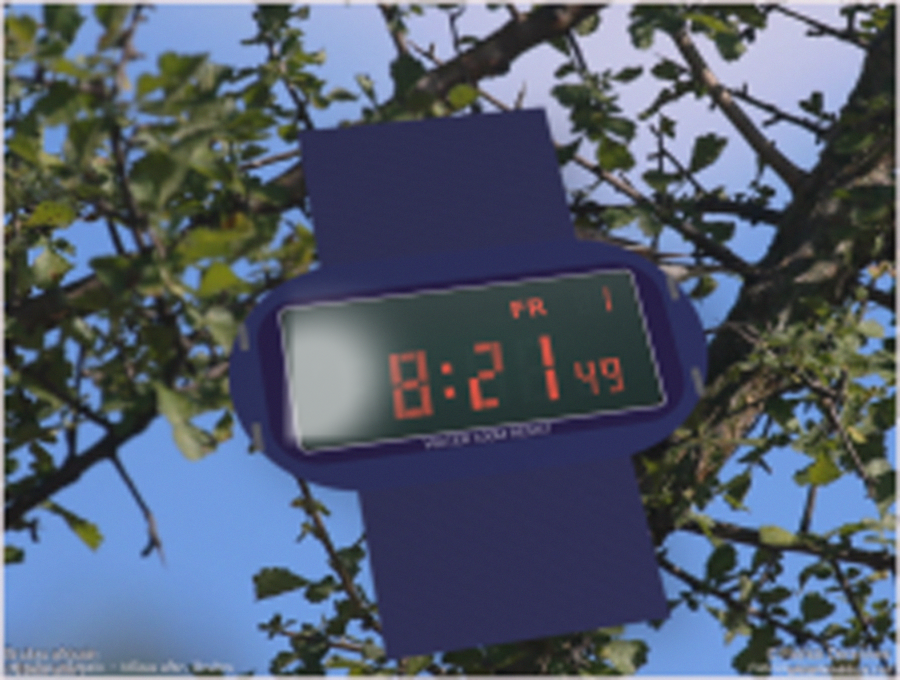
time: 8:21:49
